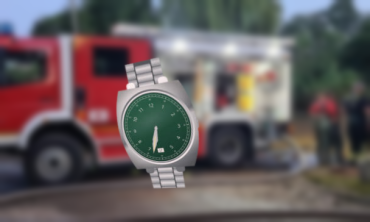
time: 6:33
